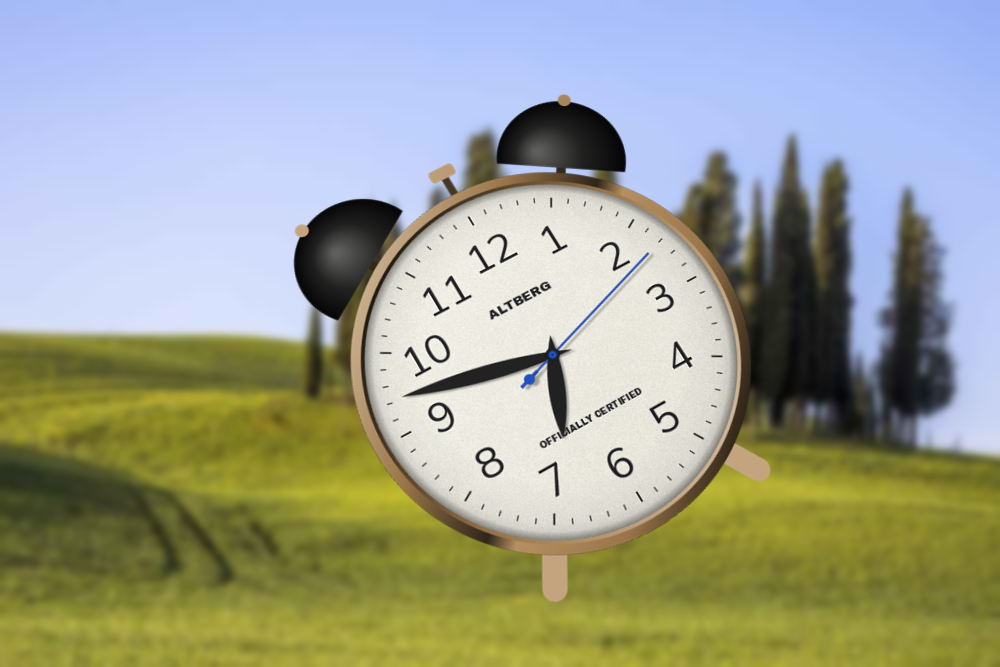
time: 6:47:12
